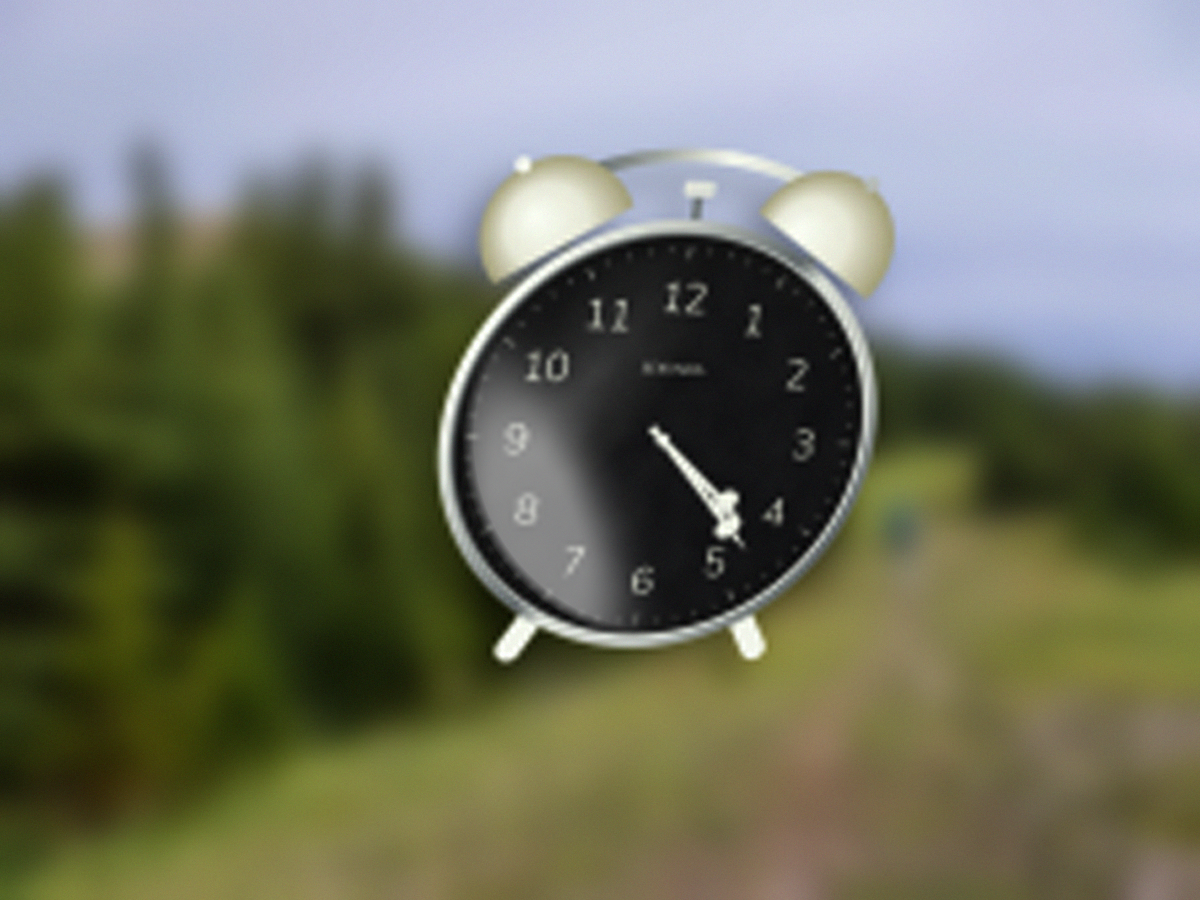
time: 4:23
